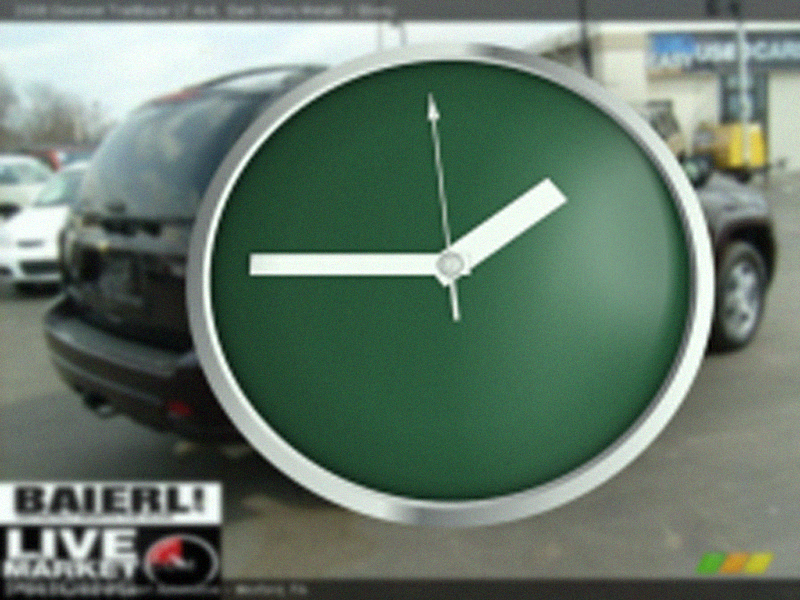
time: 1:44:59
